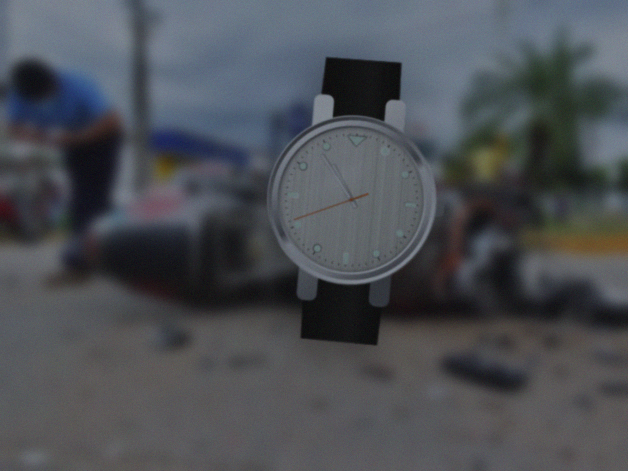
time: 10:53:41
